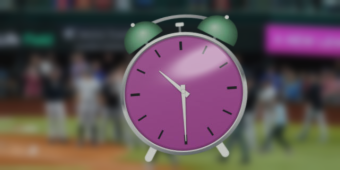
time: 10:30
